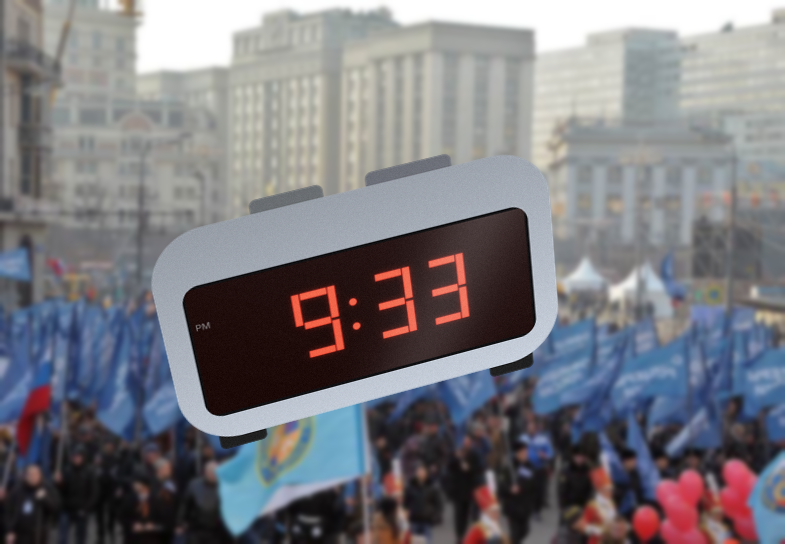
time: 9:33
